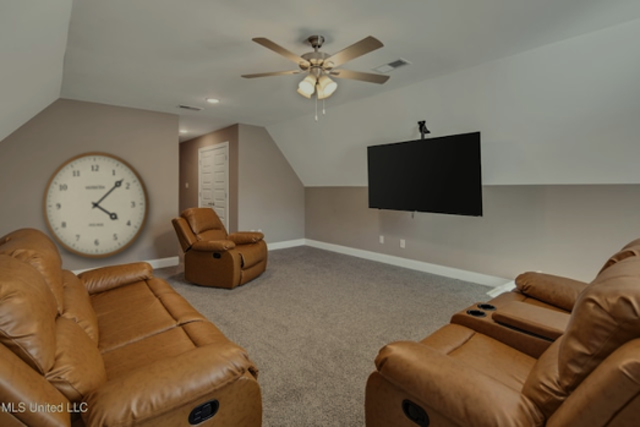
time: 4:08
